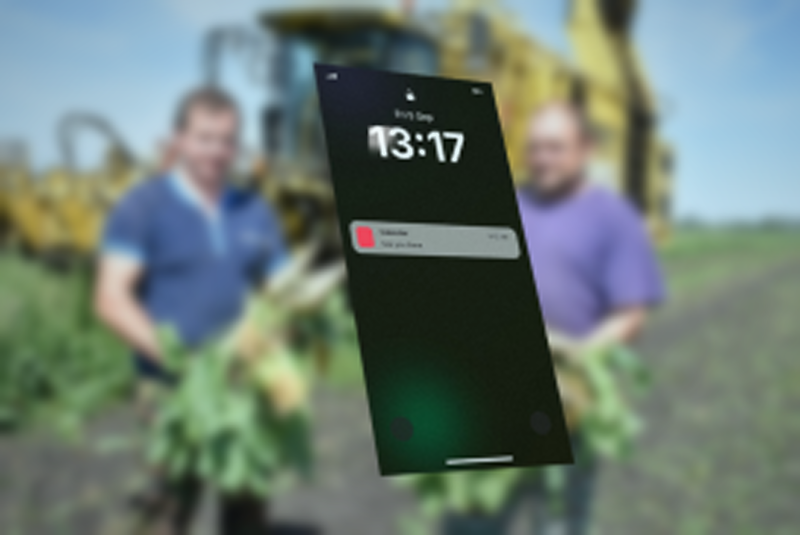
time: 13:17
